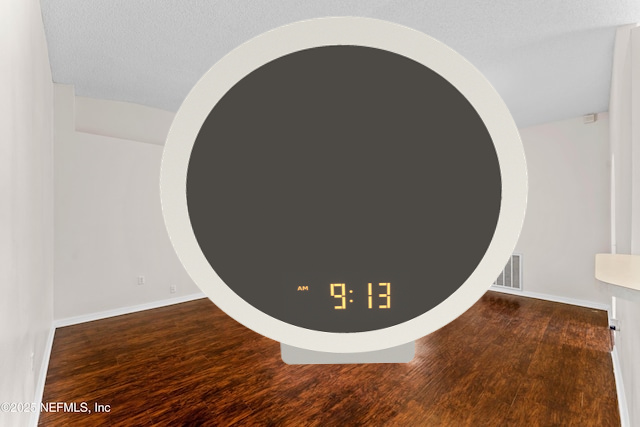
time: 9:13
